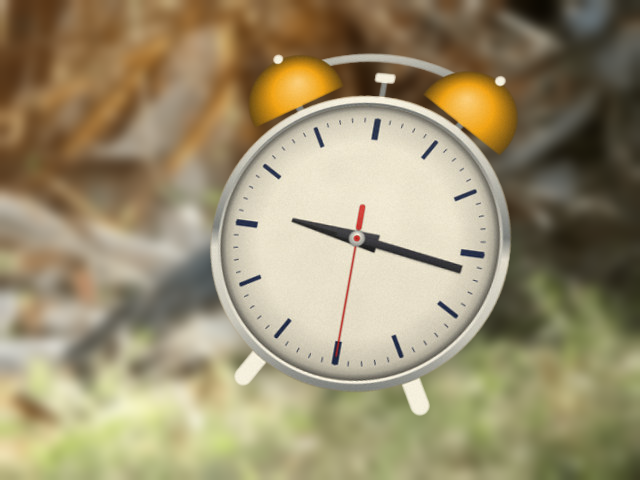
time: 9:16:30
